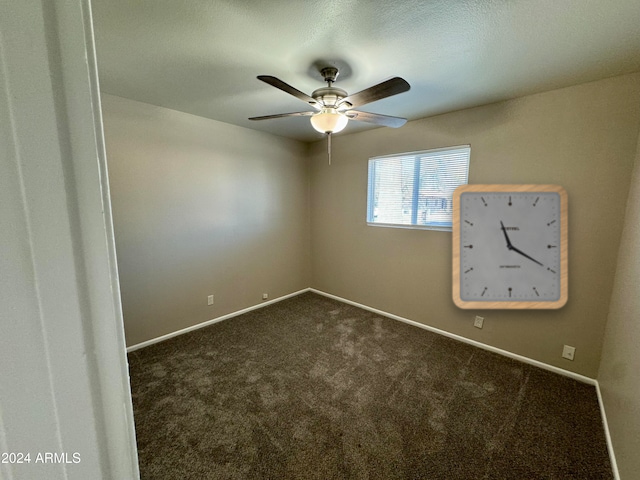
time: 11:20
